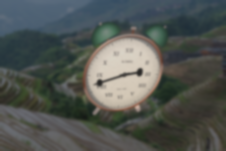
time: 2:42
